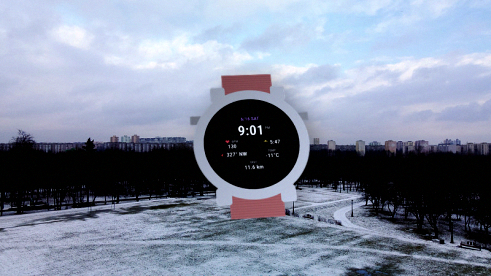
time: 9:01
